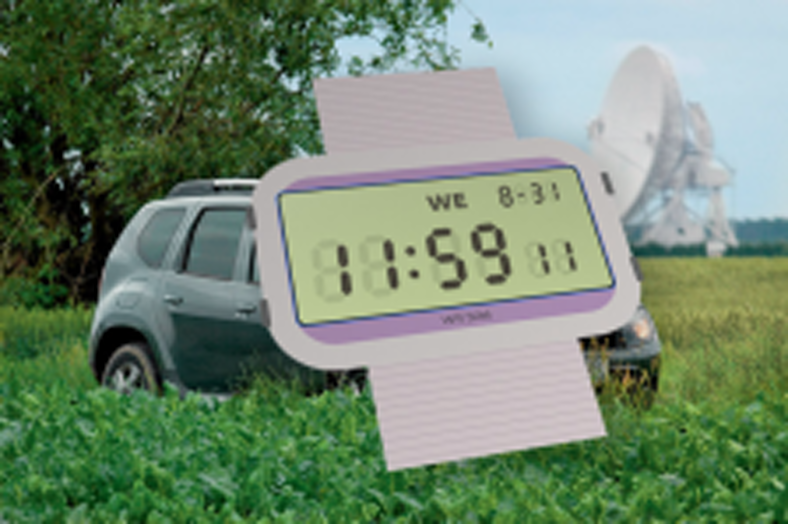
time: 11:59:11
